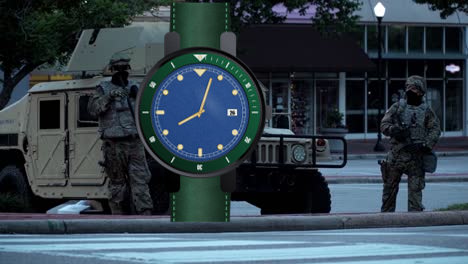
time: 8:03
